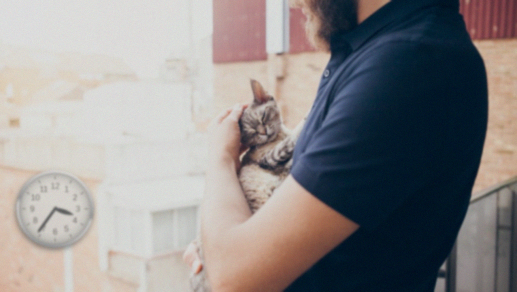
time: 3:36
